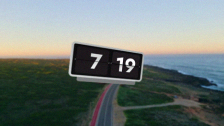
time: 7:19
